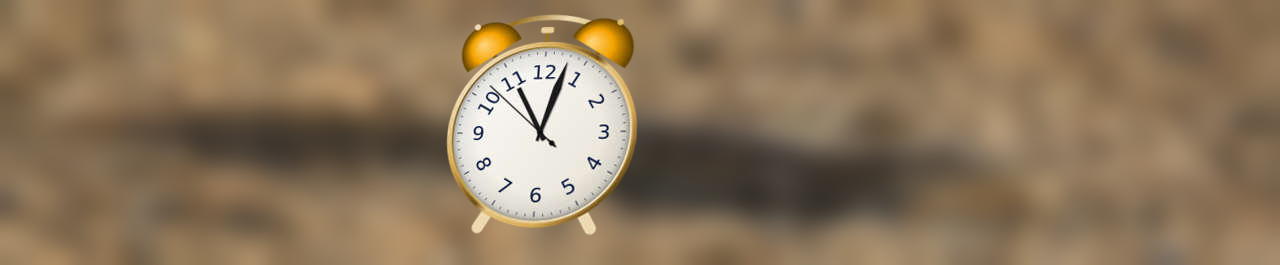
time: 11:02:52
